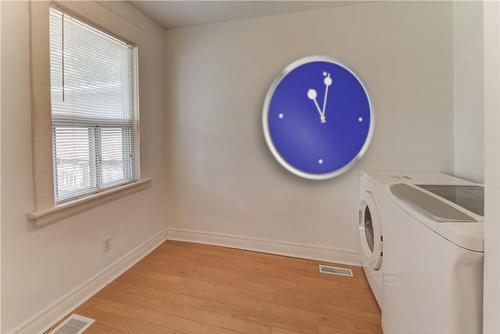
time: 11:01
